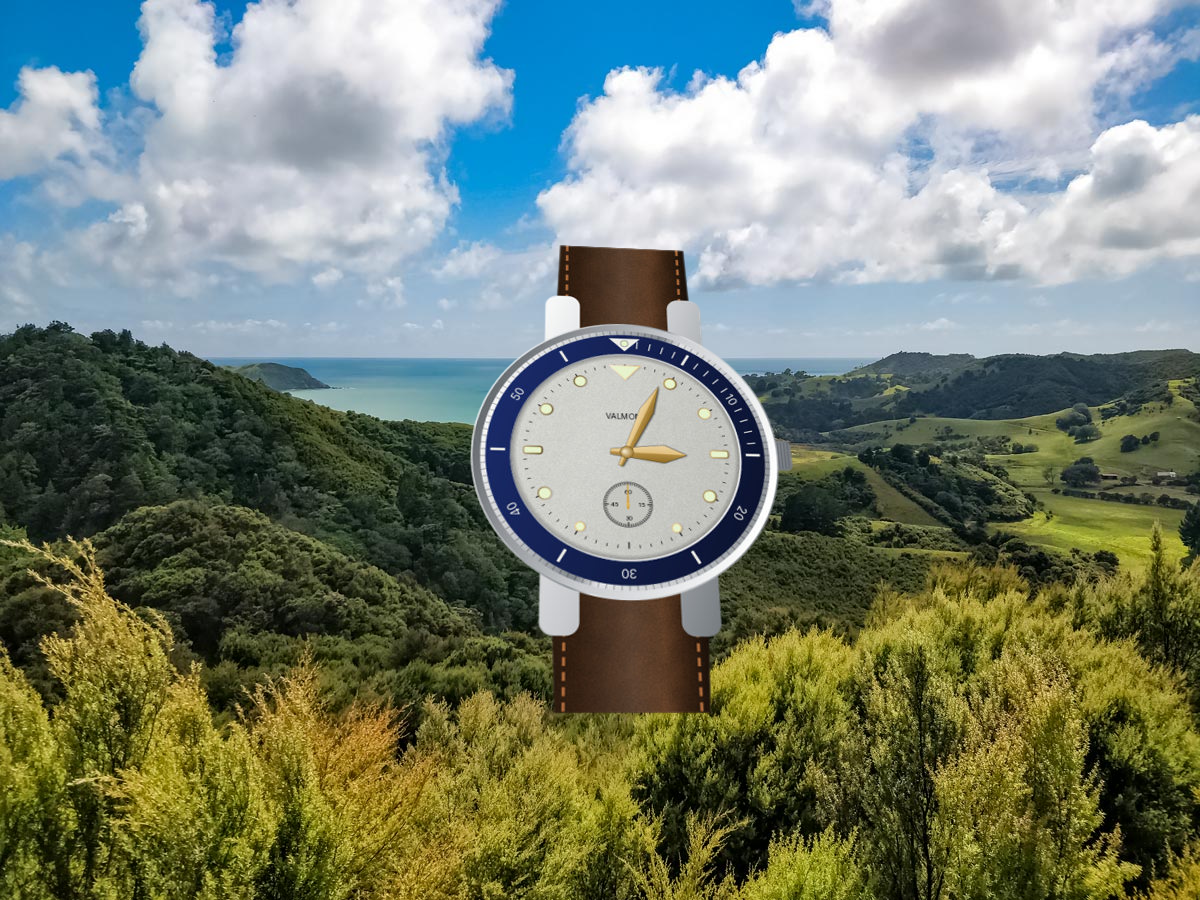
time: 3:04
